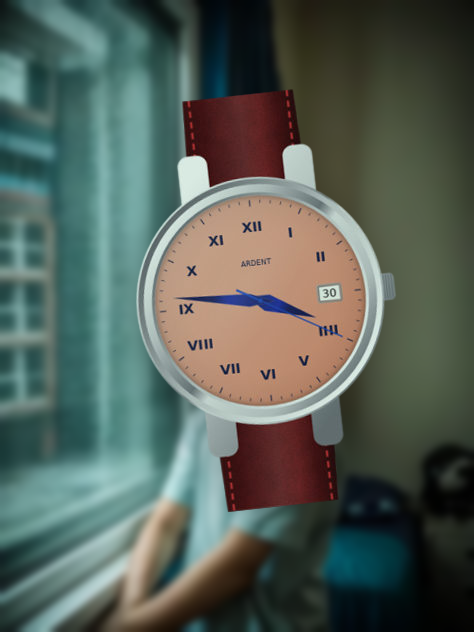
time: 3:46:20
